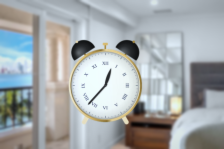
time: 12:37
